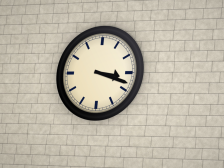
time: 3:18
